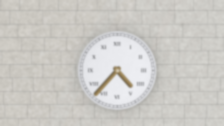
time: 4:37
